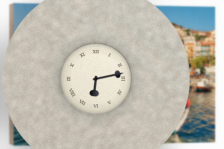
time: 6:13
